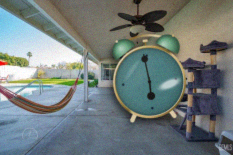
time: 5:59
